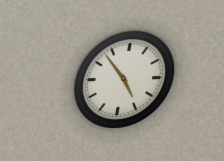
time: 4:53
